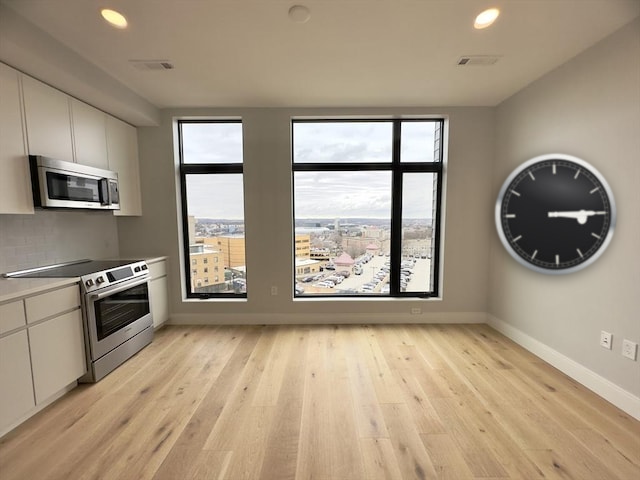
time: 3:15
